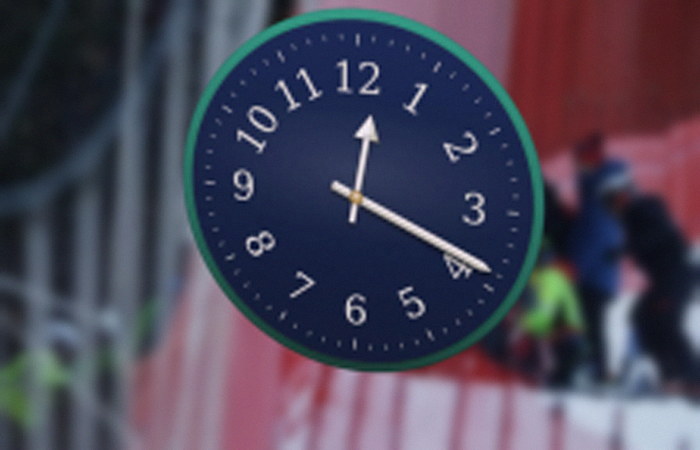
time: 12:19
